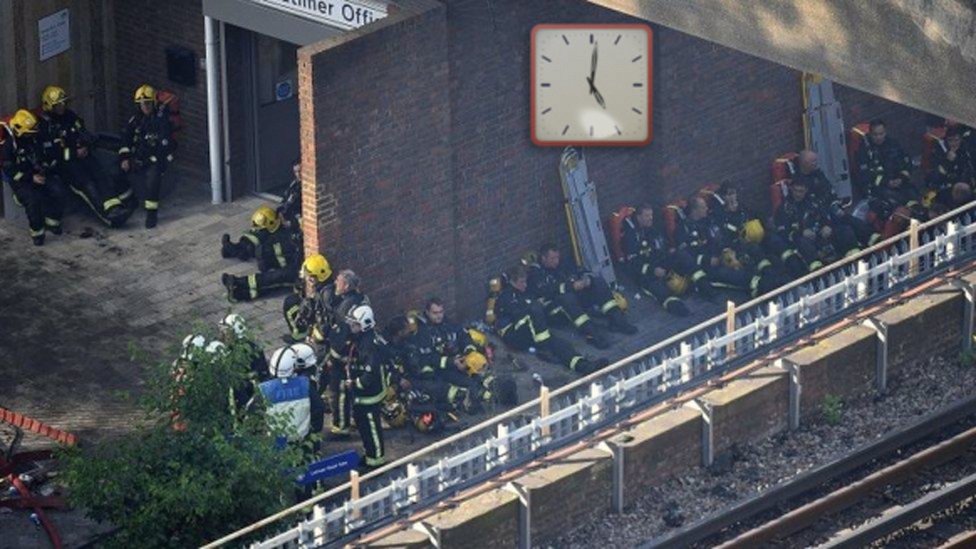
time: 5:01
